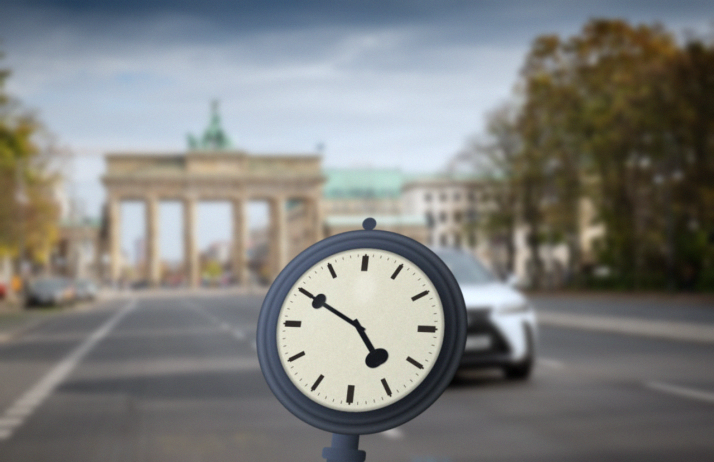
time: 4:50
